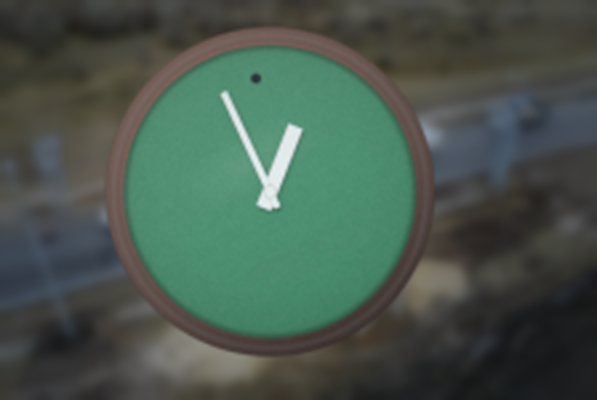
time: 12:57
